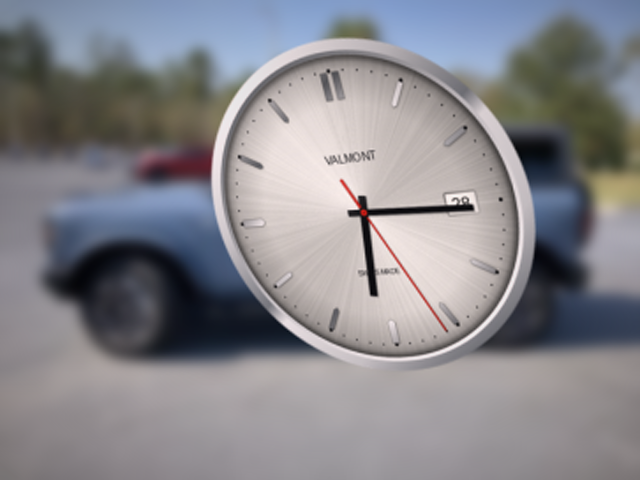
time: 6:15:26
